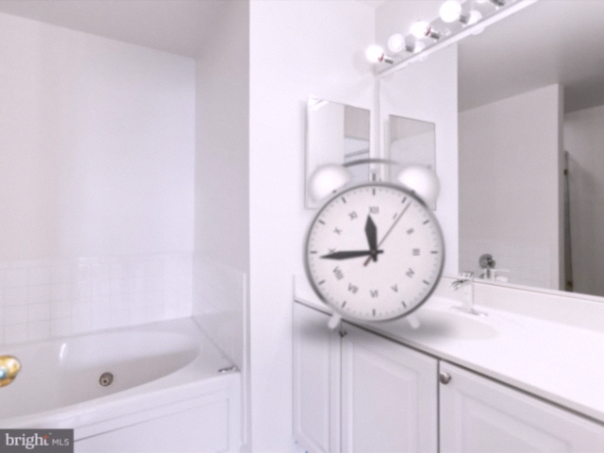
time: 11:44:06
